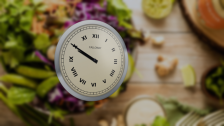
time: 9:50
